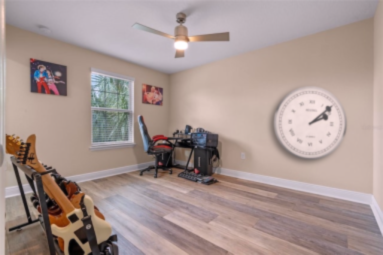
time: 2:08
